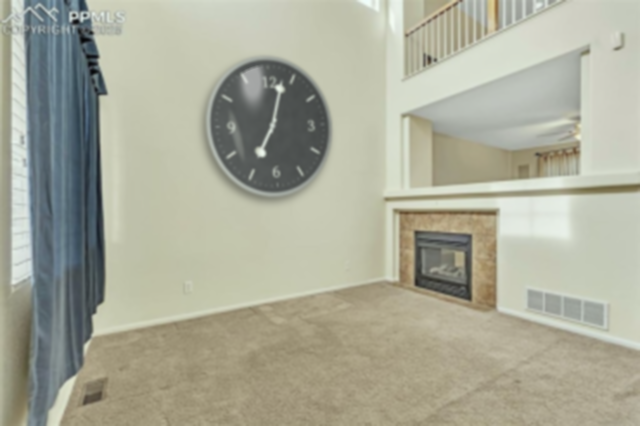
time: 7:03
